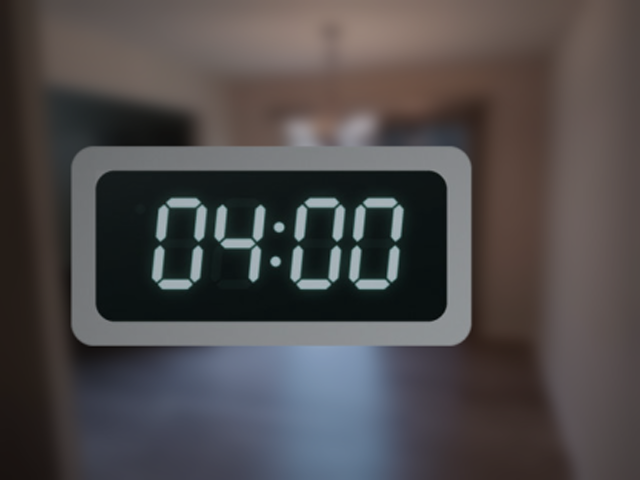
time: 4:00
